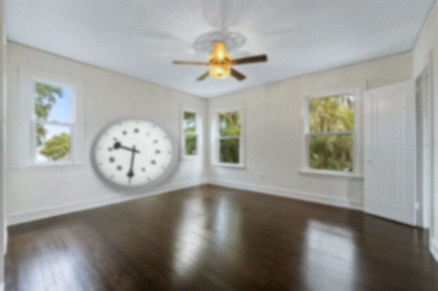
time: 9:30
